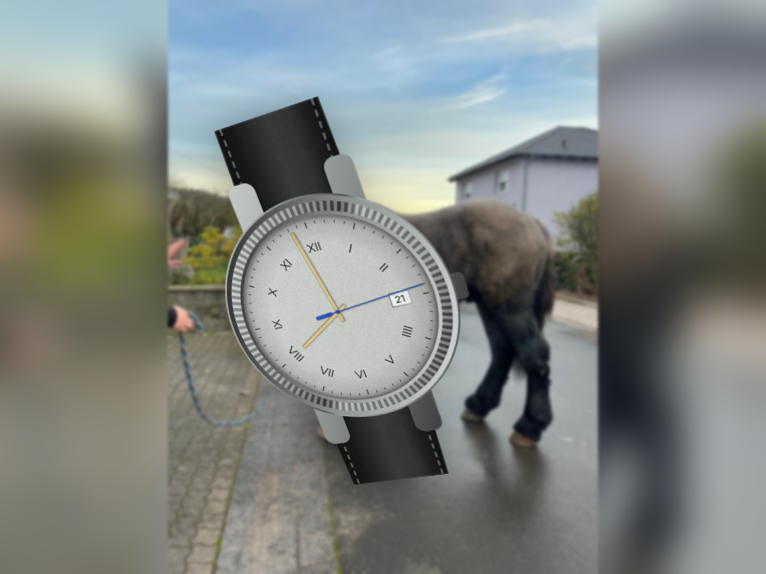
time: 7:58:14
